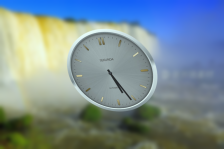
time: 5:26
